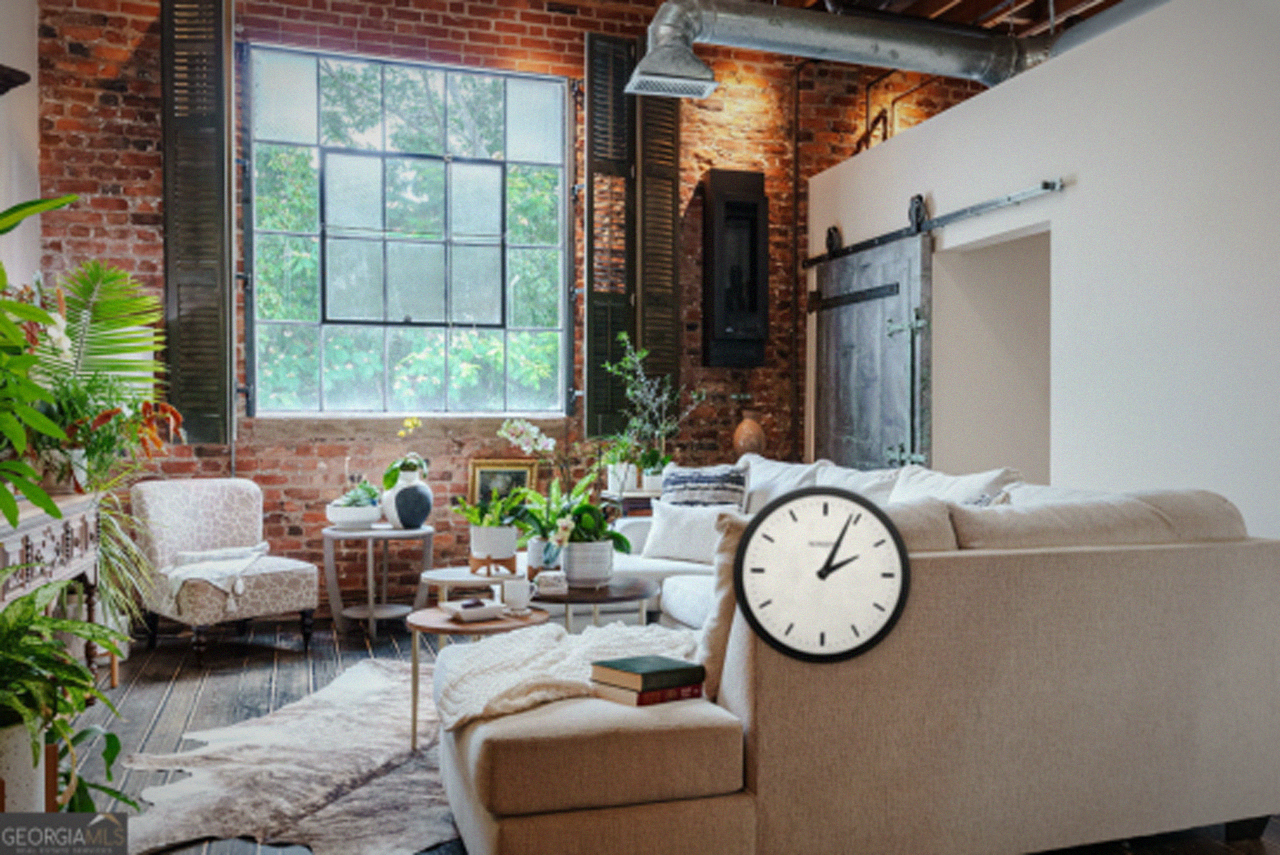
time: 2:04
